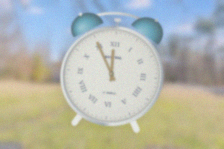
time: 11:55
